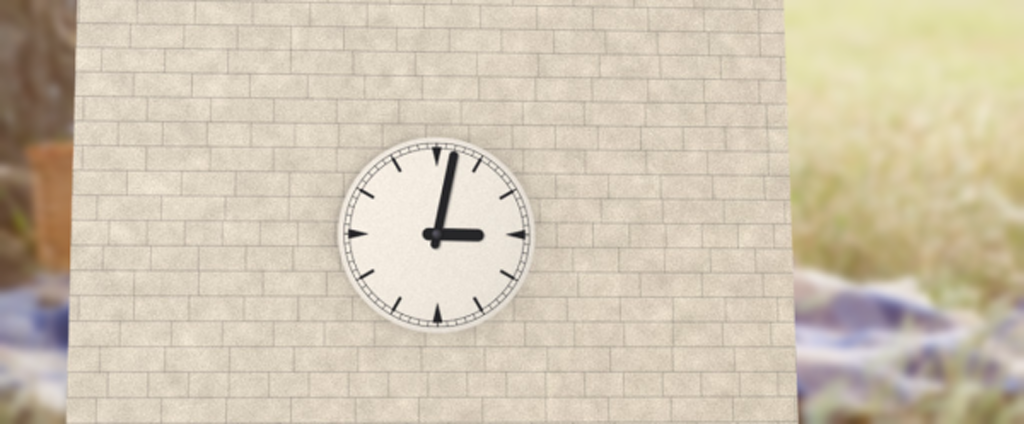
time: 3:02
